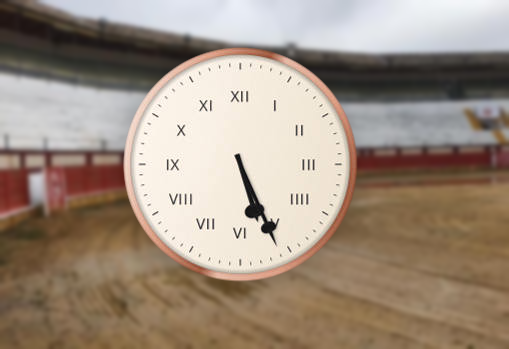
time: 5:26
